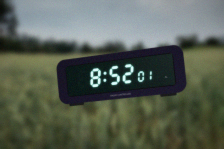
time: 8:52:01
